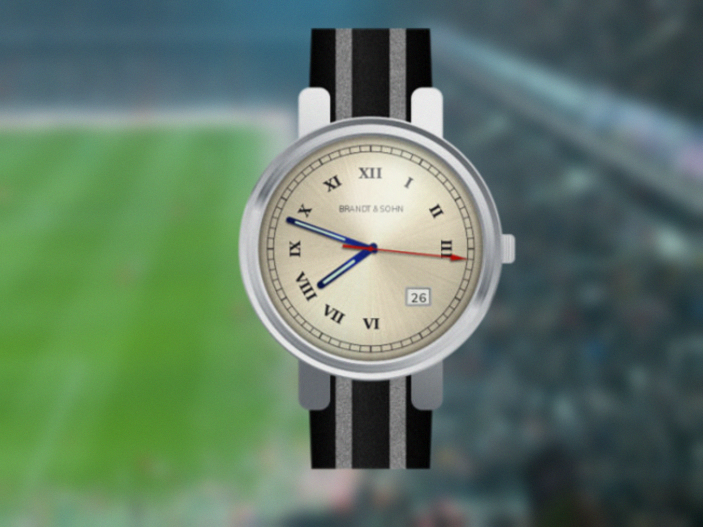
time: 7:48:16
